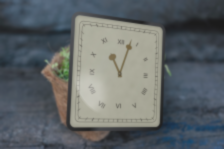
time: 11:03
